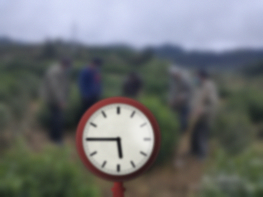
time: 5:45
